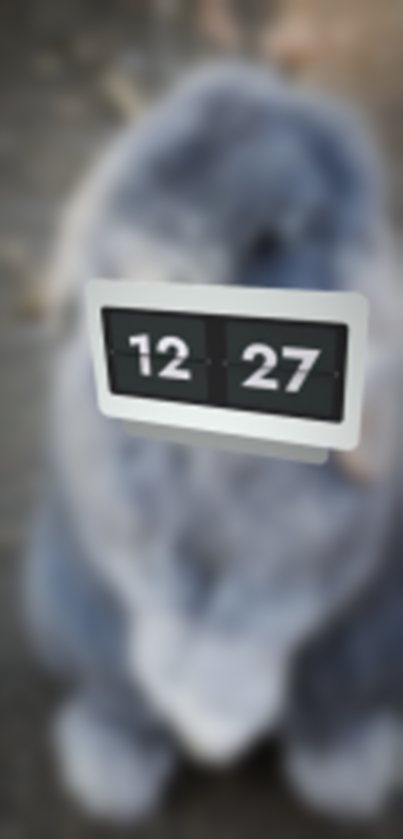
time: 12:27
